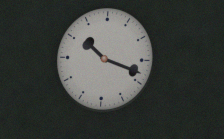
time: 10:18
